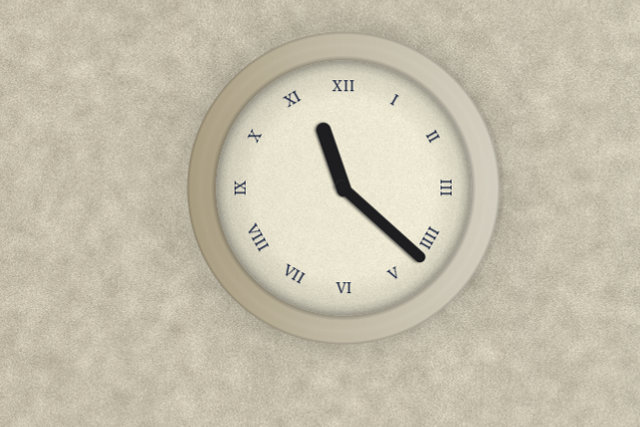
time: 11:22
